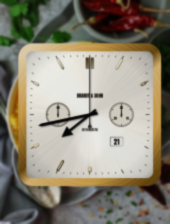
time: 7:43
